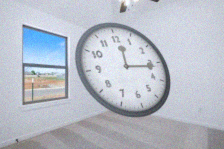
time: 12:16
